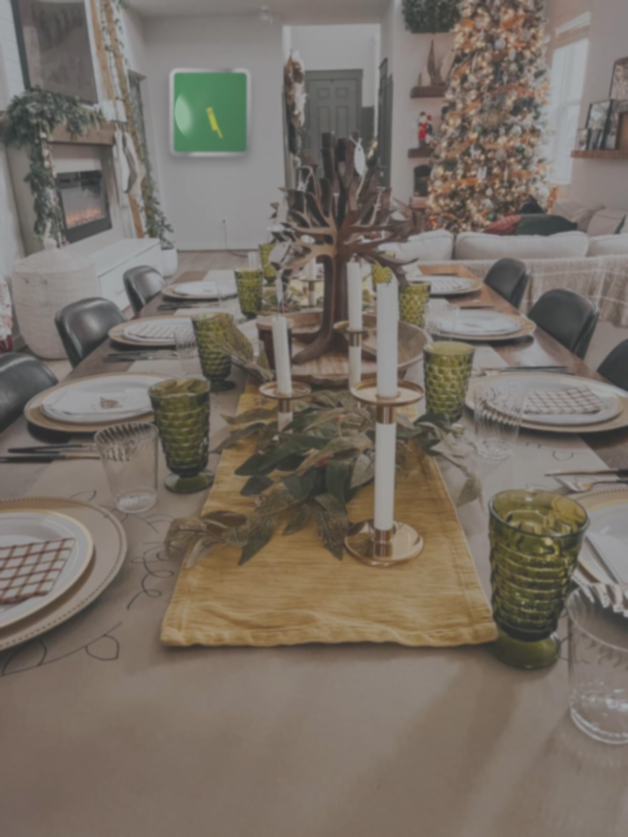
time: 5:26
